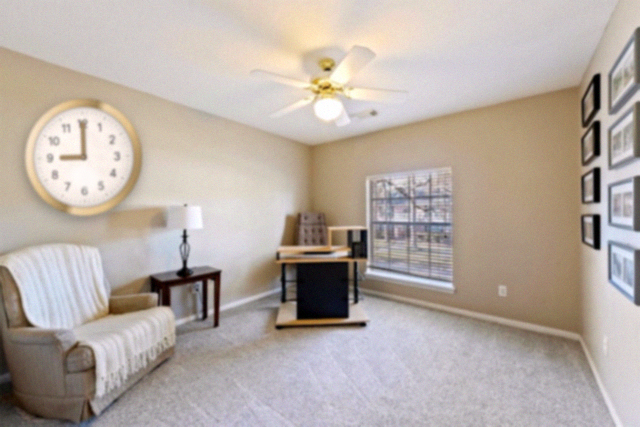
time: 9:00
